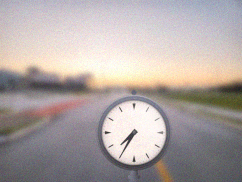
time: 7:35
